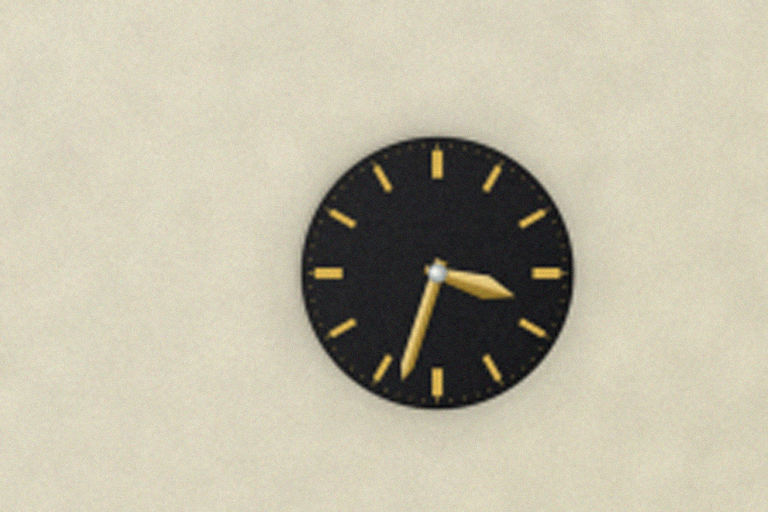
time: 3:33
